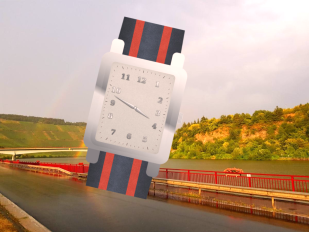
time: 3:48
